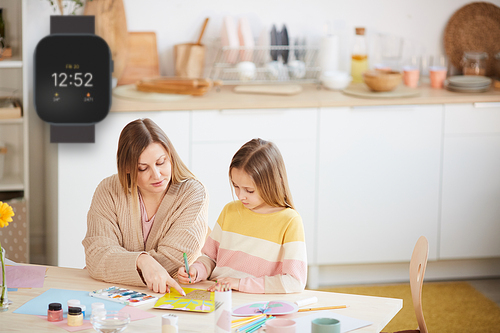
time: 12:52
